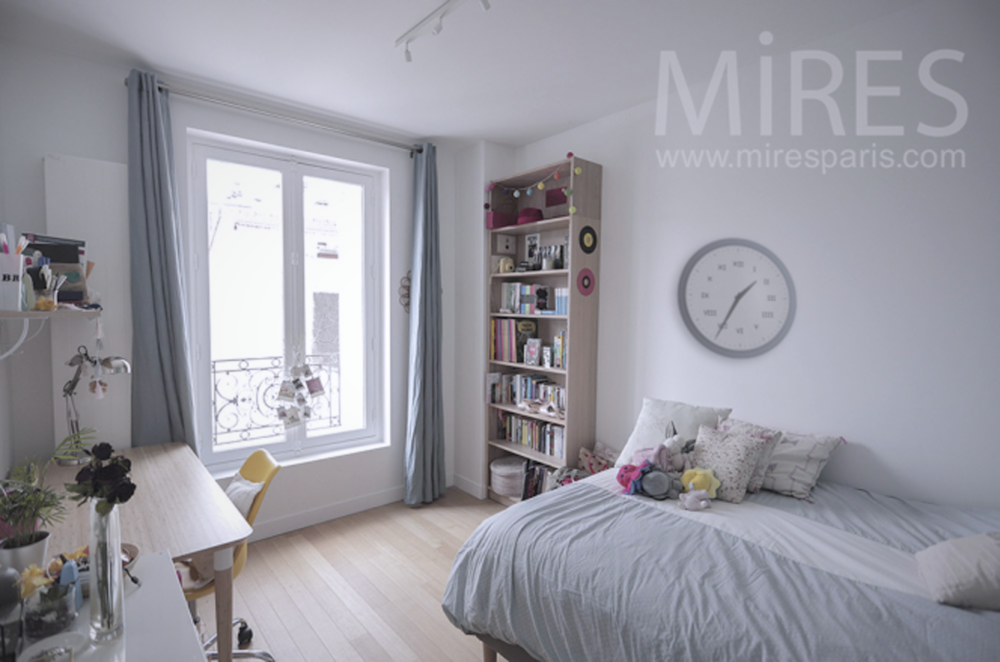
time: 1:35
